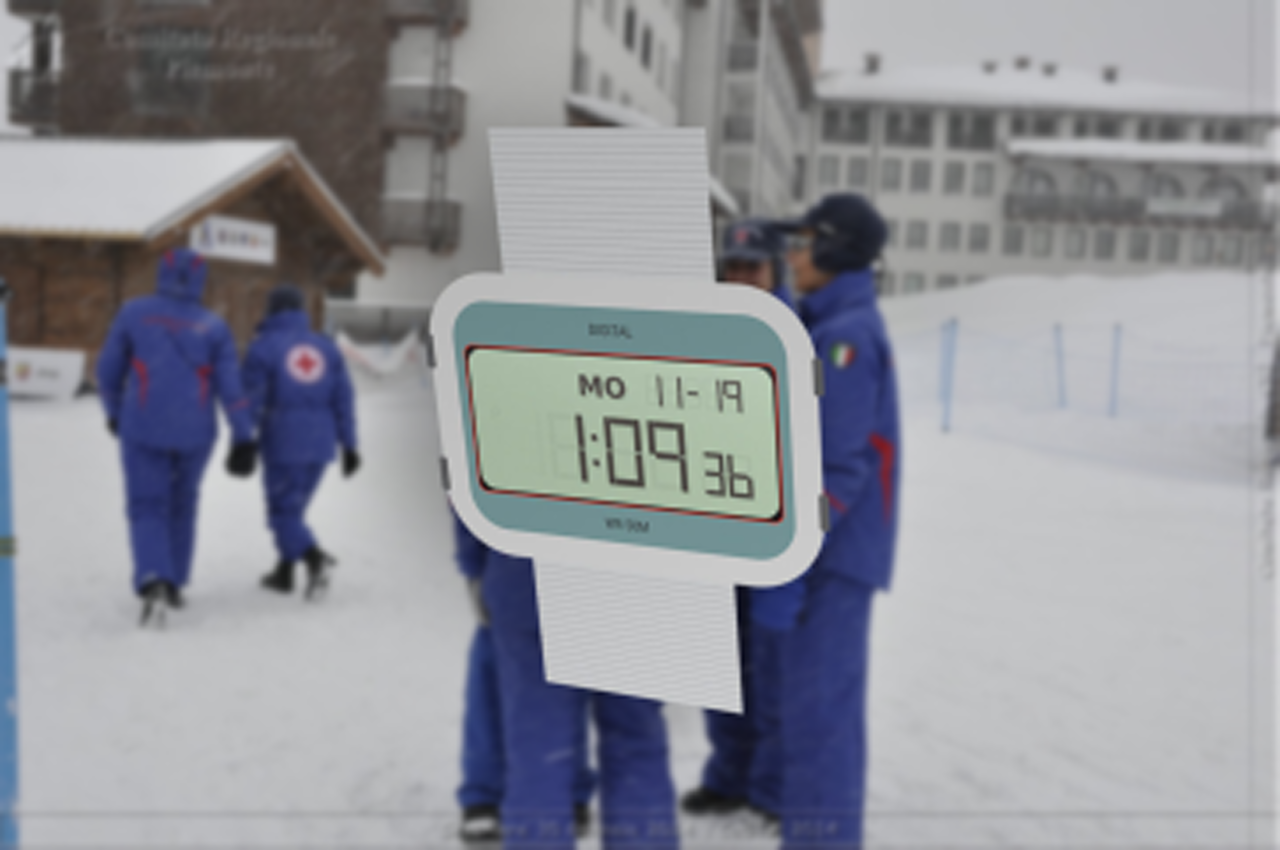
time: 1:09:36
